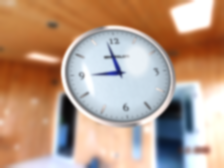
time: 8:58
